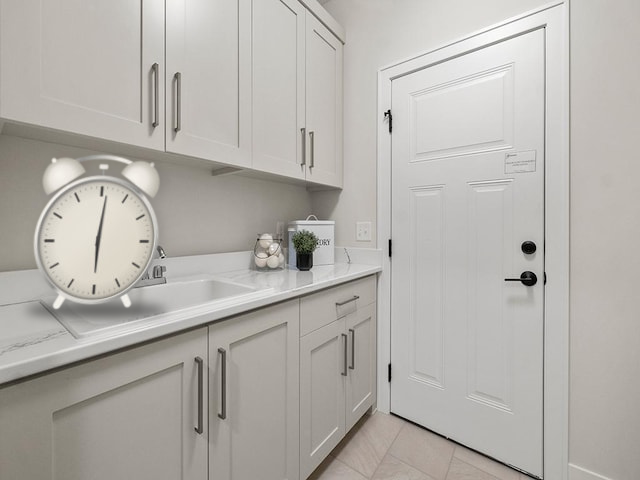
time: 6:01
